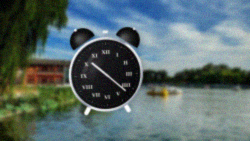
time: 10:22
